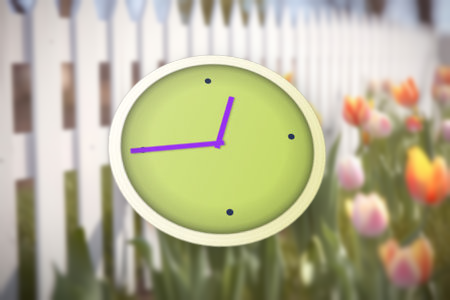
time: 12:45
